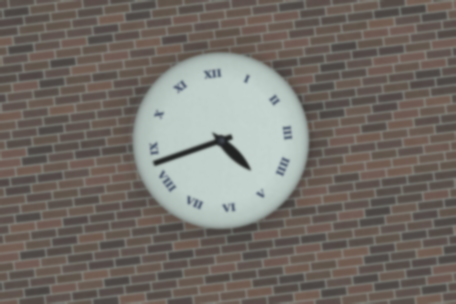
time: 4:43
